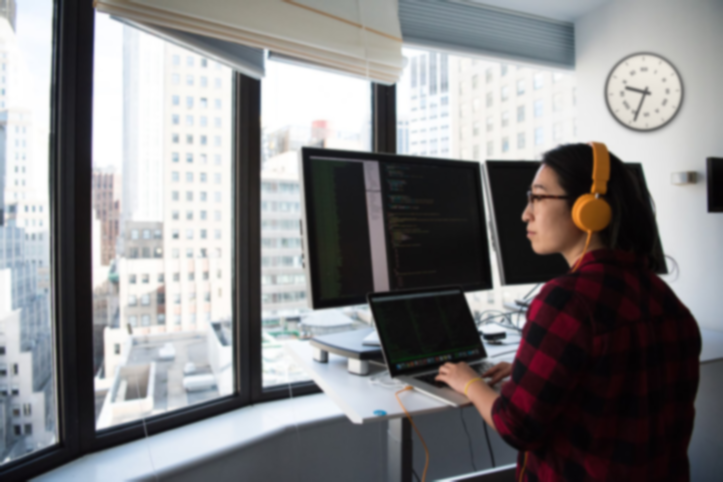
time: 9:34
